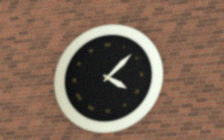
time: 4:08
